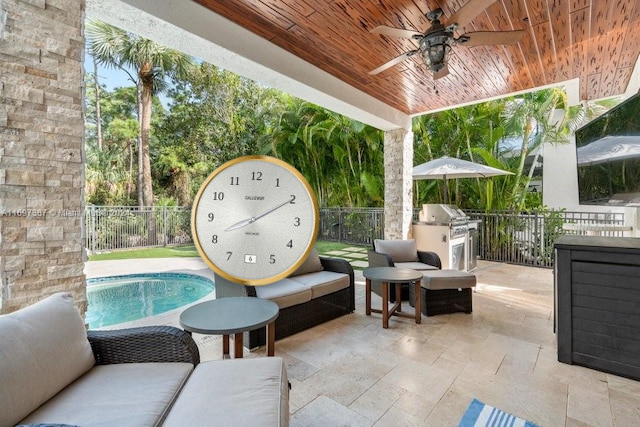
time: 8:10
